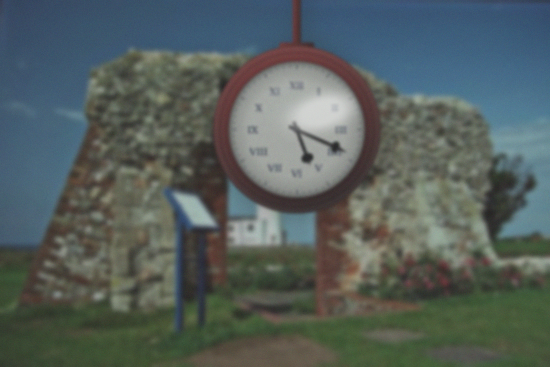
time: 5:19
